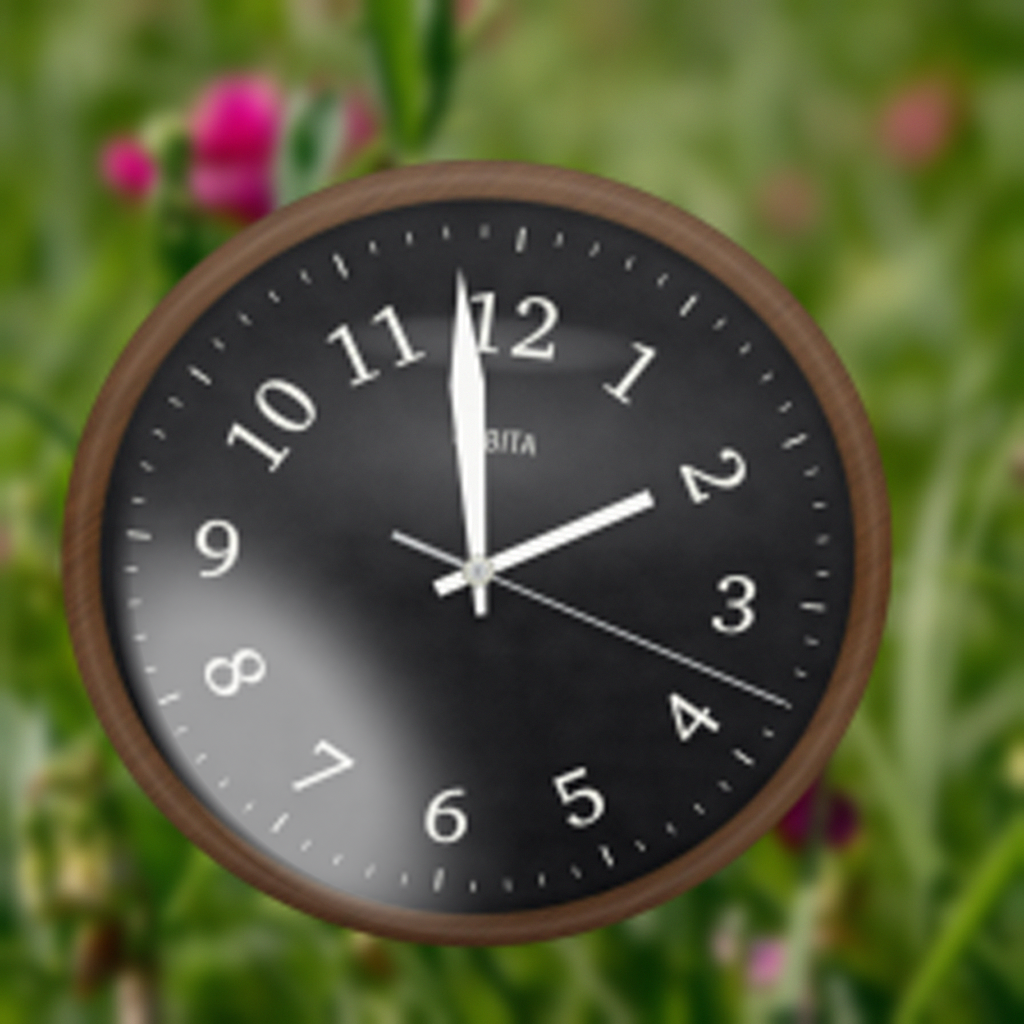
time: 1:58:18
